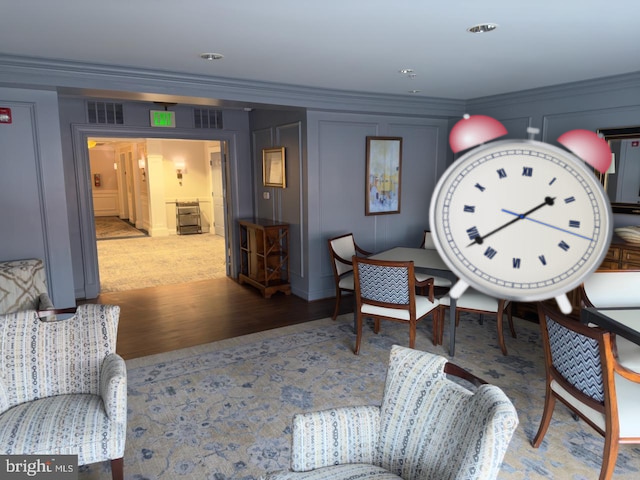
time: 1:38:17
